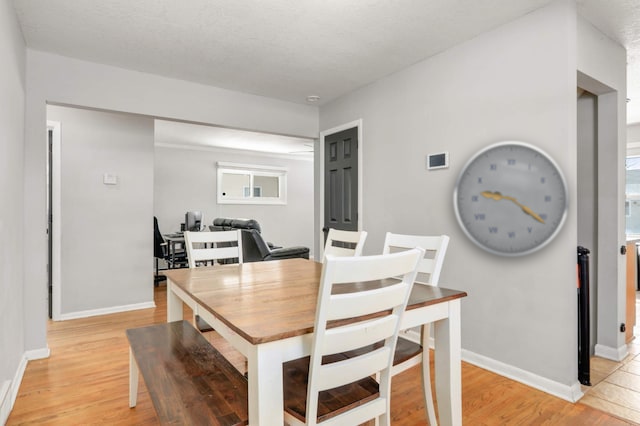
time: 9:21
